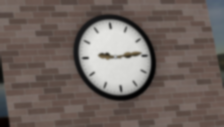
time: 9:14
